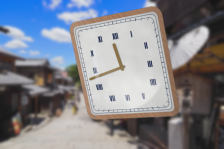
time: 11:43
